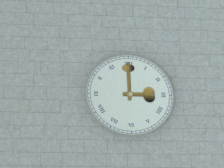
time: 3:00
